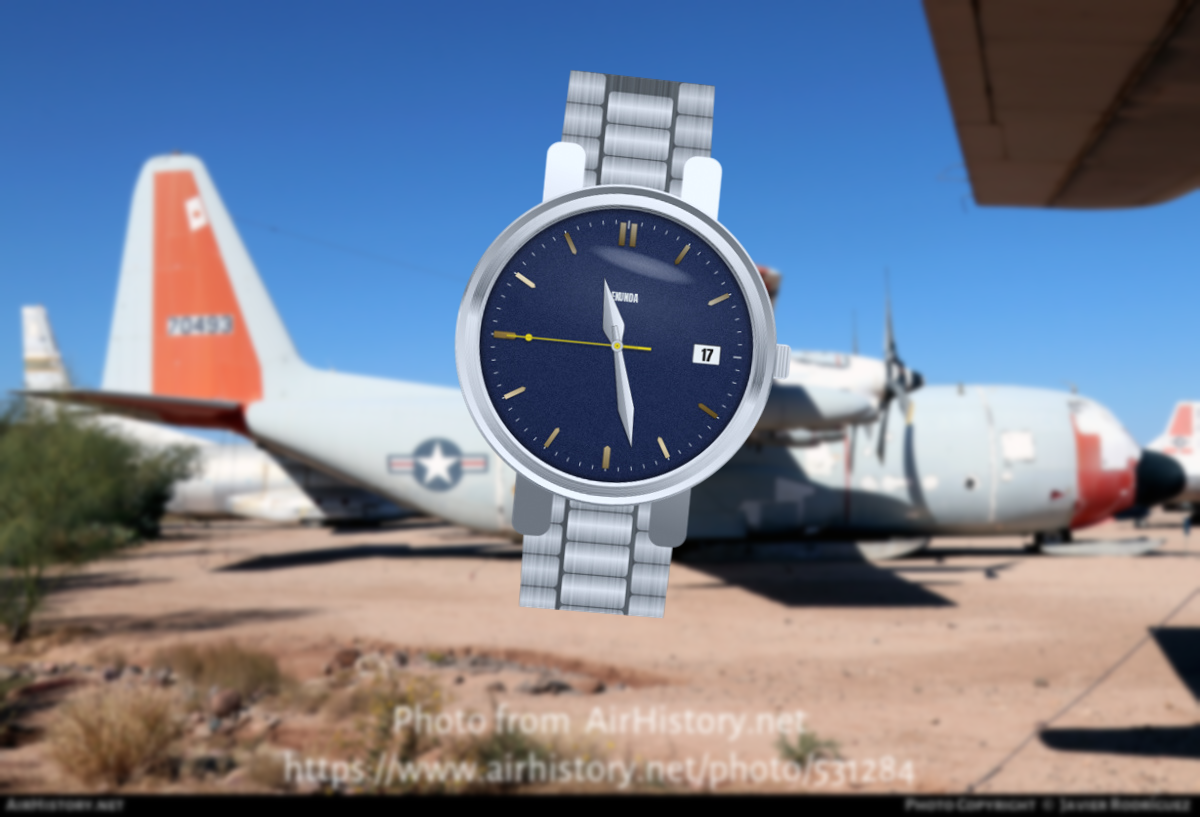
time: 11:27:45
